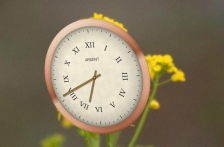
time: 6:41
